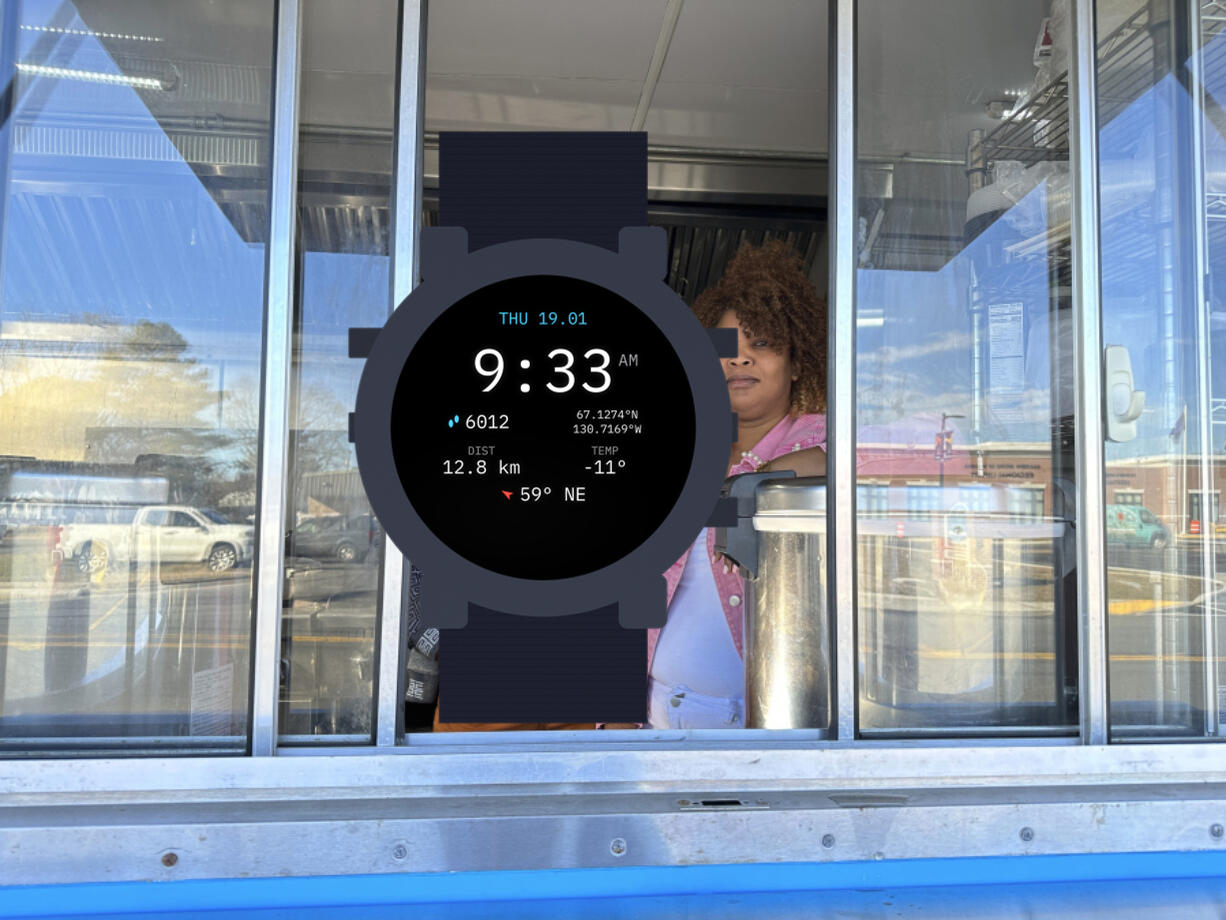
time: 9:33
